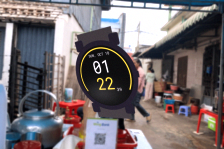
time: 1:22
